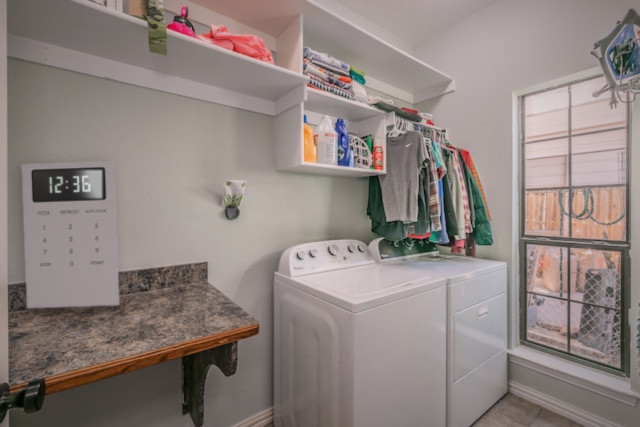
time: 12:36
